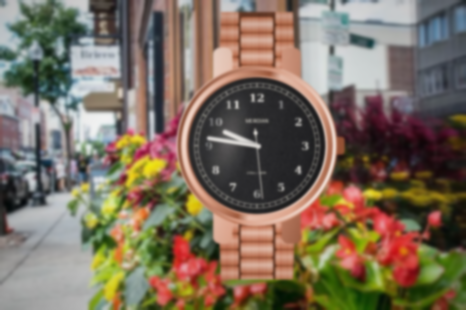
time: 9:46:29
